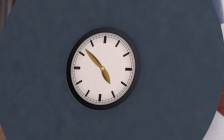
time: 4:52
